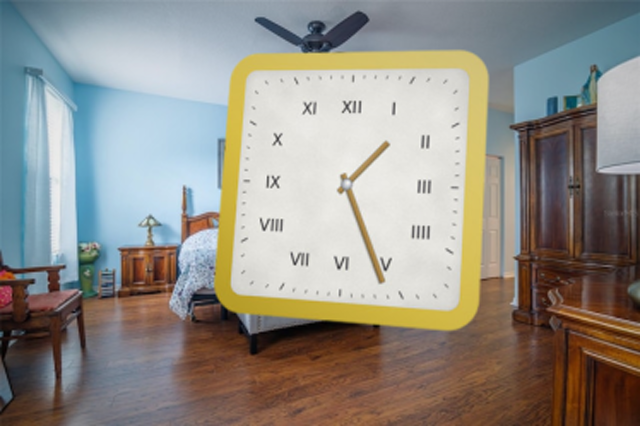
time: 1:26
